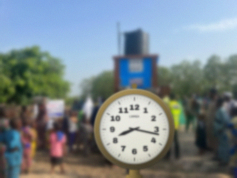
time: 8:17
